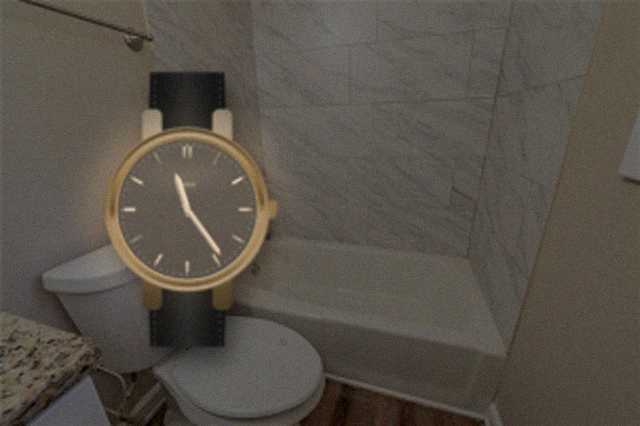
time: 11:24
